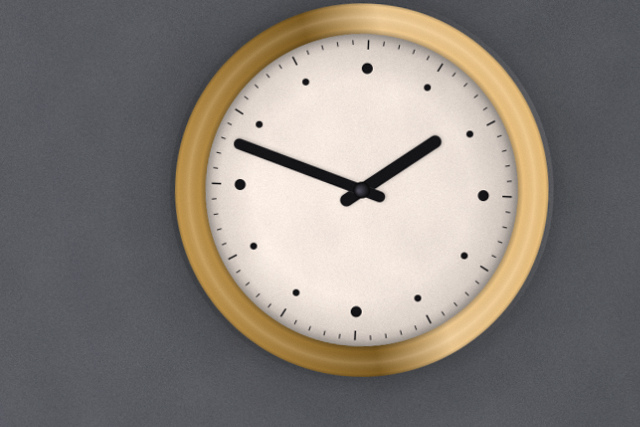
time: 1:48
